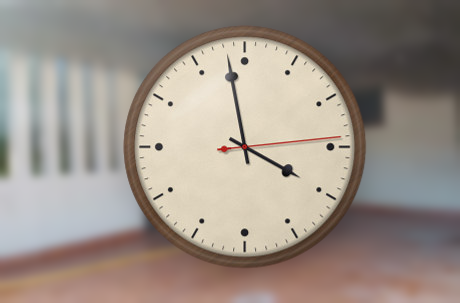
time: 3:58:14
